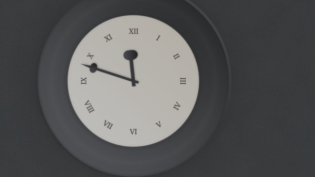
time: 11:48
